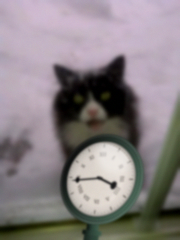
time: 3:44
